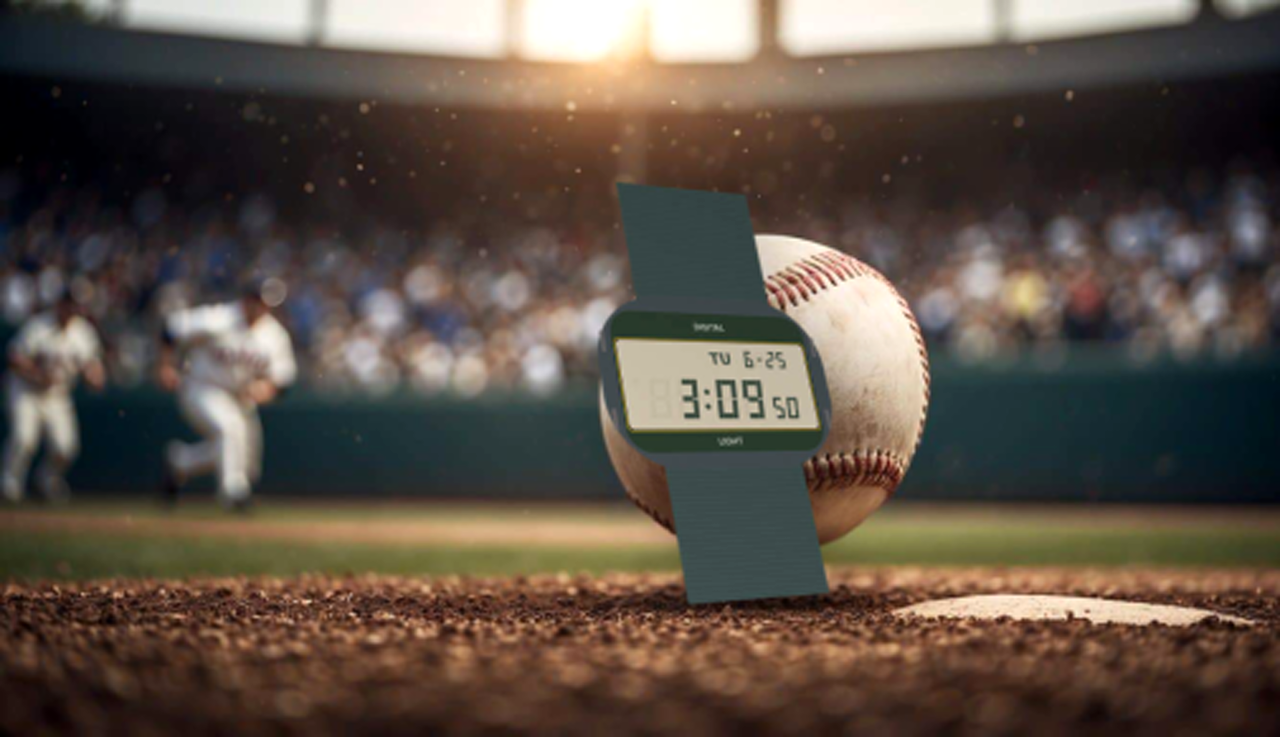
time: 3:09:50
